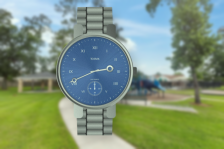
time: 2:41
